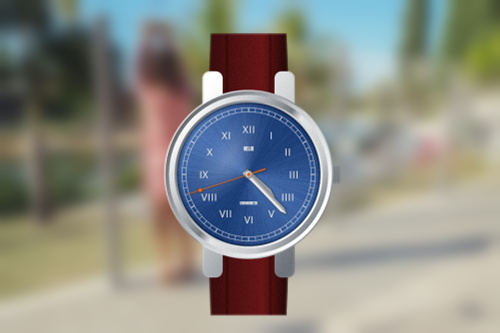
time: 4:22:42
